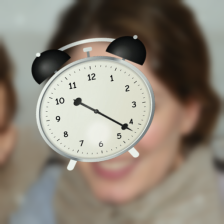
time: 10:22
